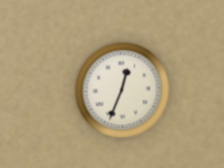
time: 12:34
